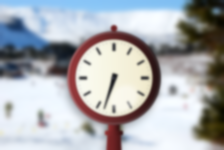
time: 6:33
